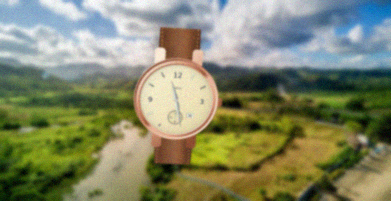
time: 11:28
